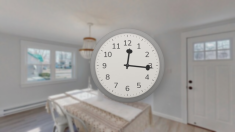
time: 12:16
